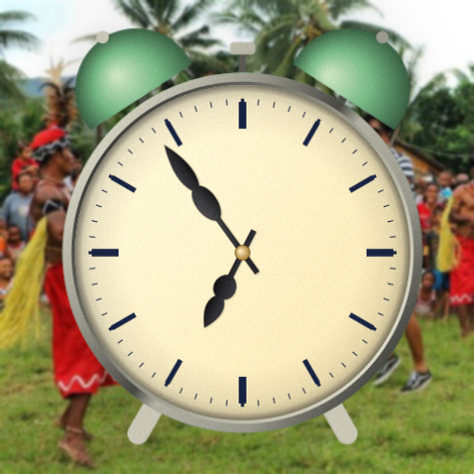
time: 6:54
